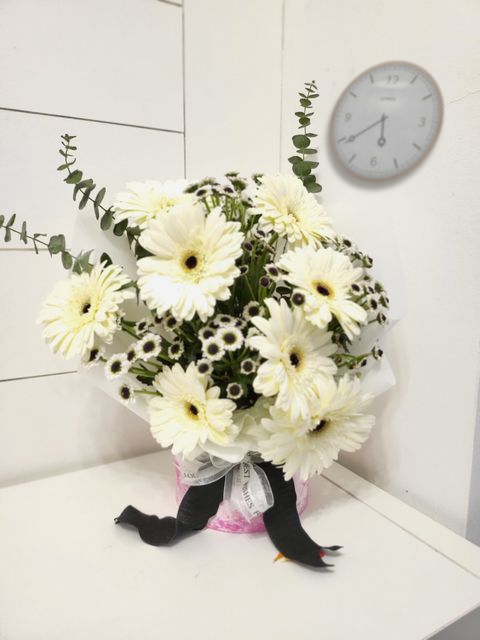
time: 5:39
